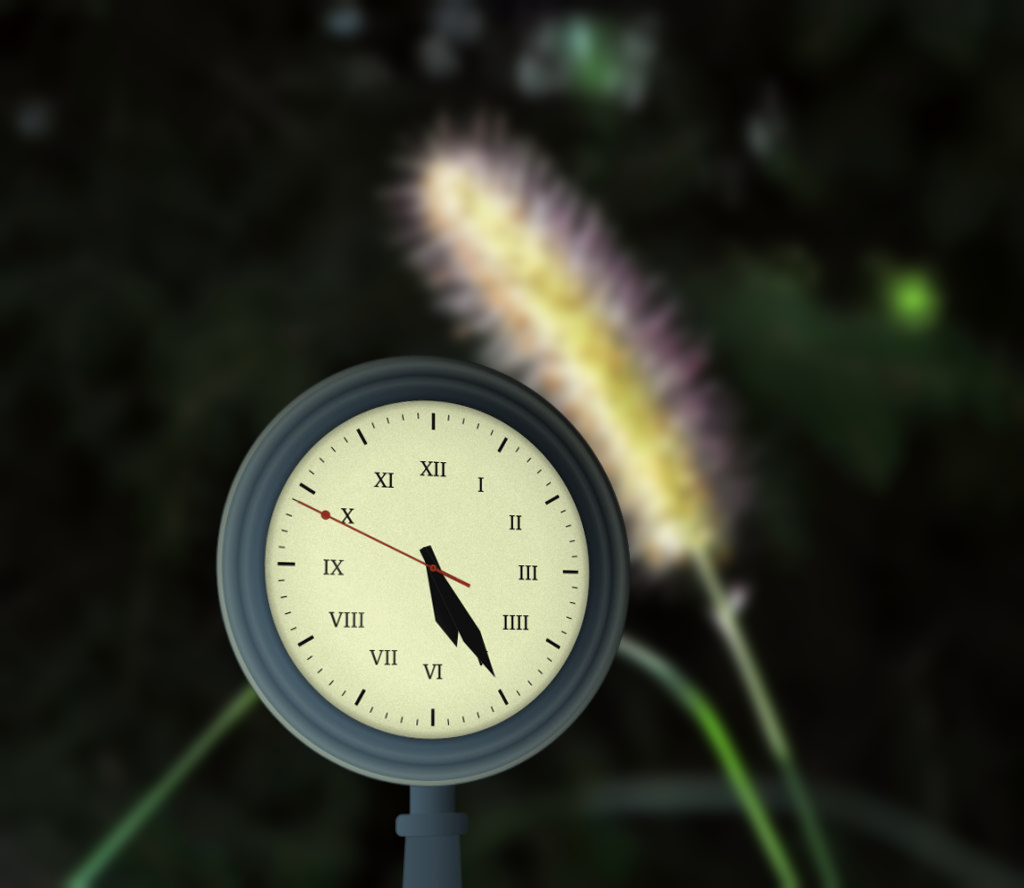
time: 5:24:49
